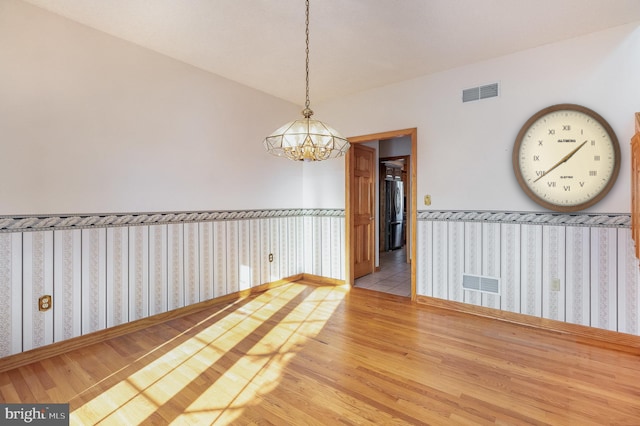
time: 1:39
